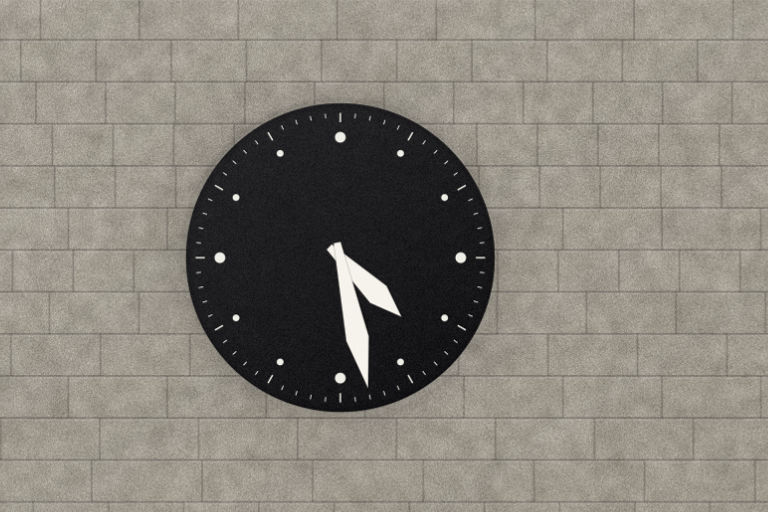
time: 4:28
